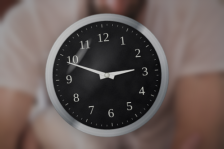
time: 2:49
